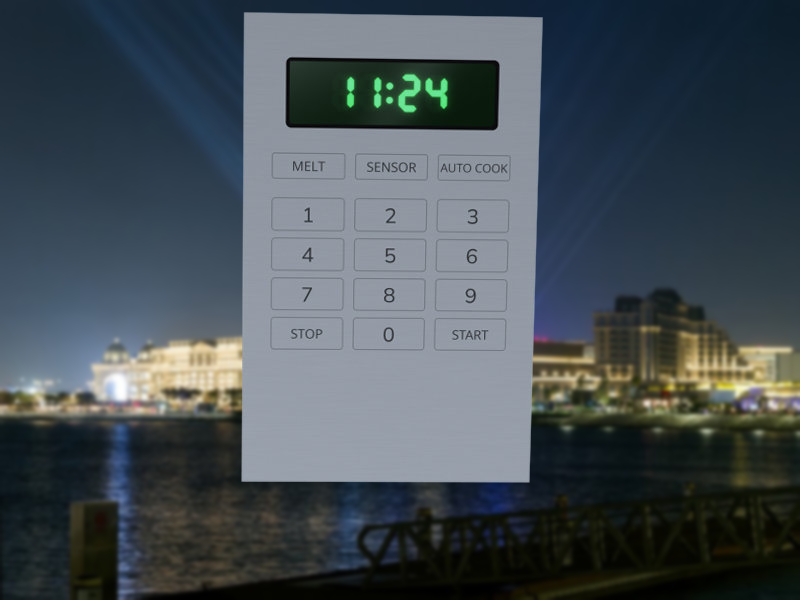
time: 11:24
